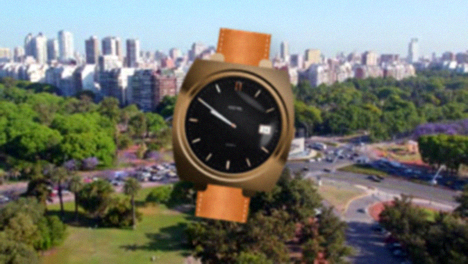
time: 9:50
